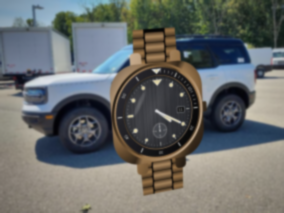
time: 4:20
